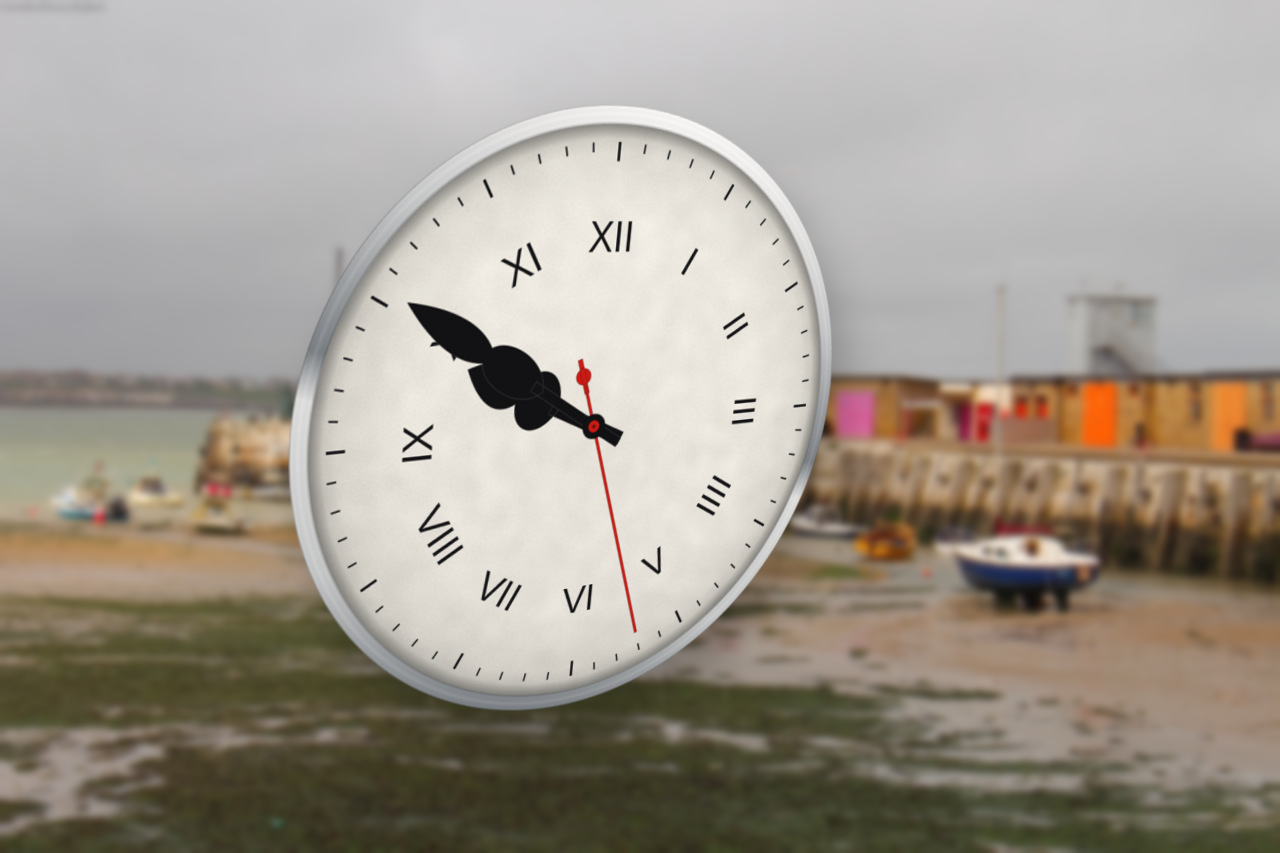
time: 9:50:27
